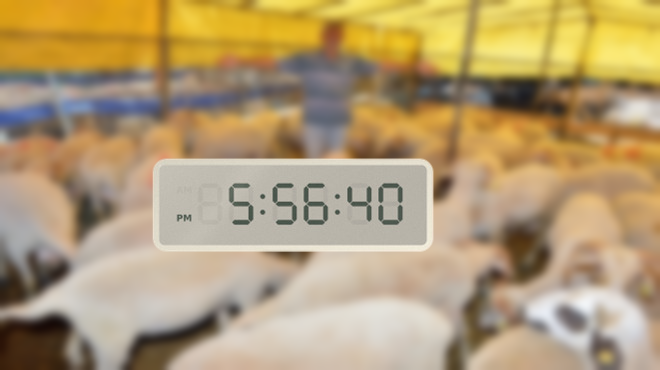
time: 5:56:40
